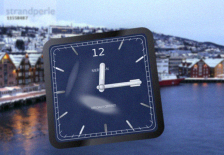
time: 12:15
